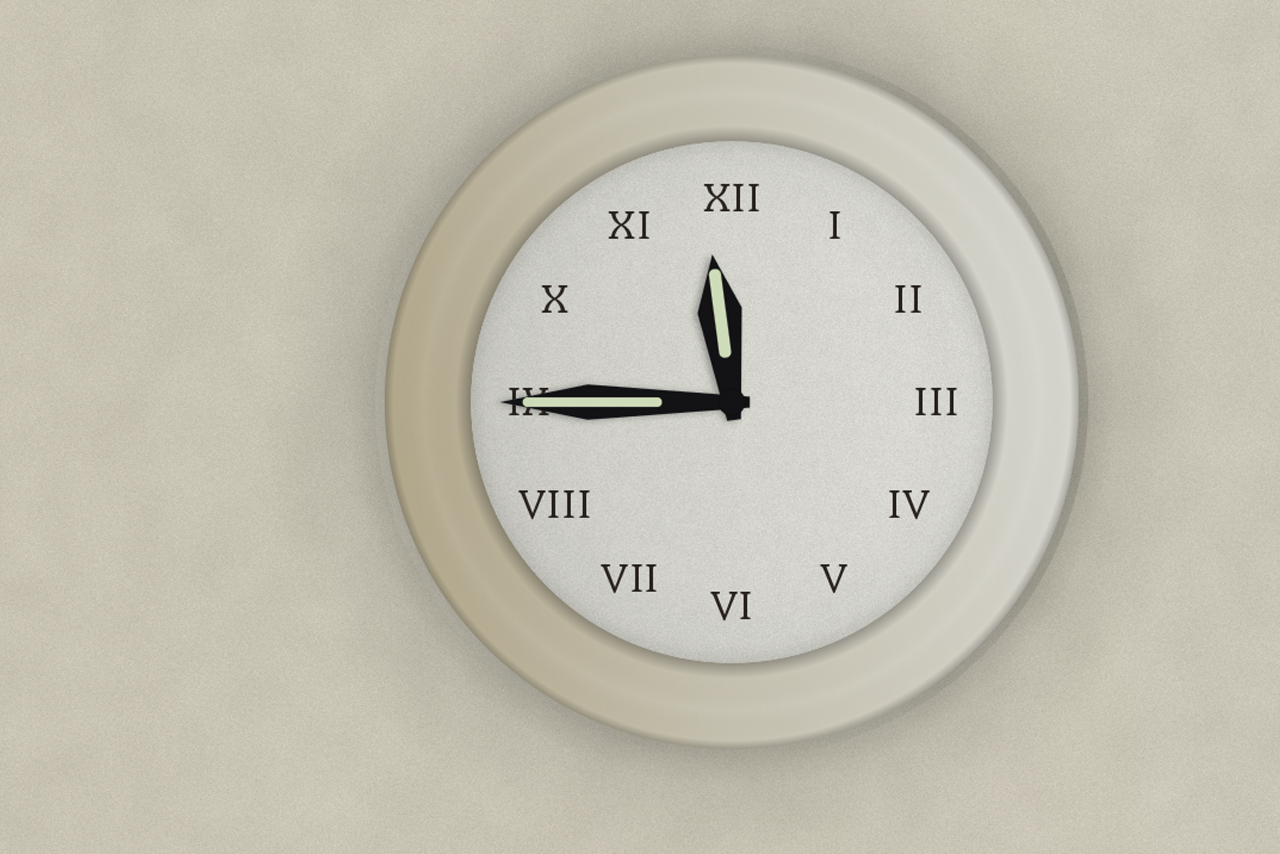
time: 11:45
